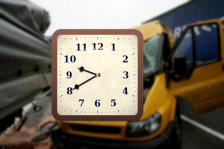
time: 9:40
